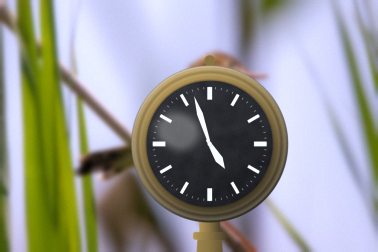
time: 4:57
